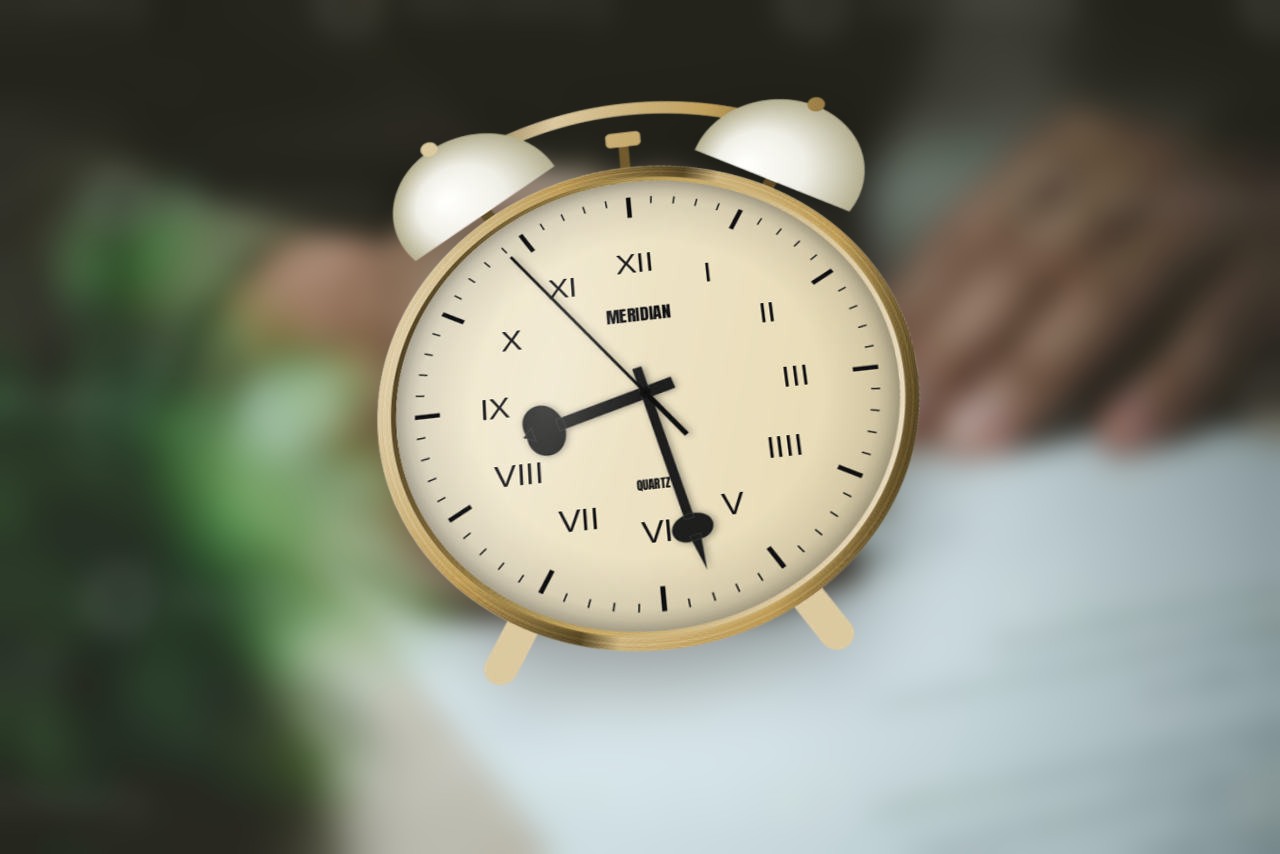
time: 8:27:54
